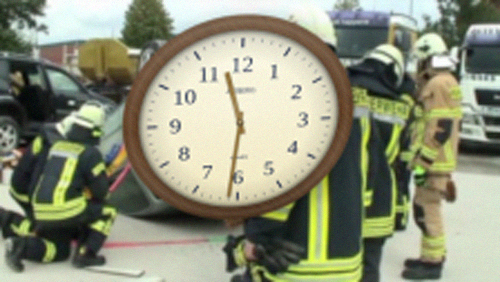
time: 11:31
